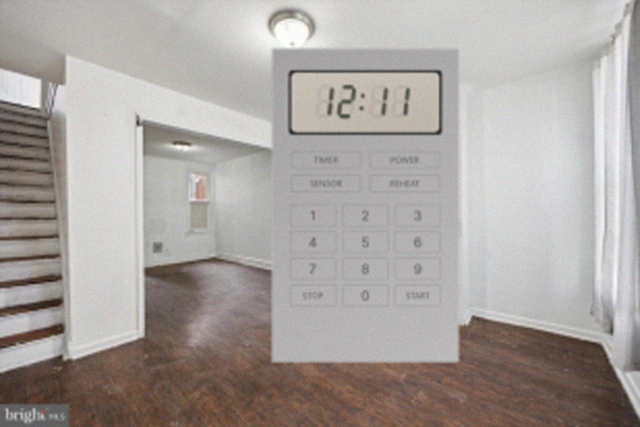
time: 12:11
